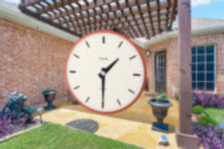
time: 1:30
